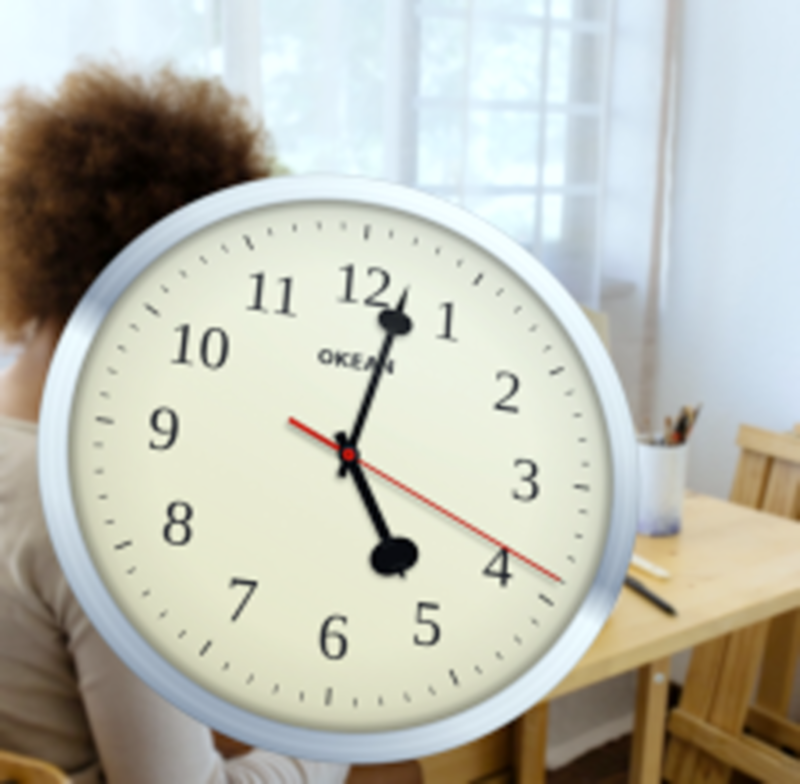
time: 5:02:19
